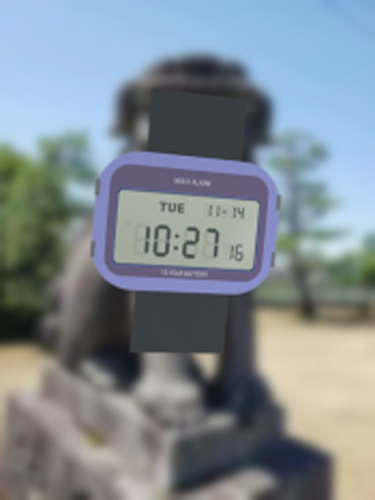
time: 10:27:16
